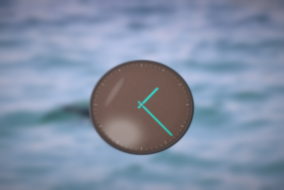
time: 1:23
